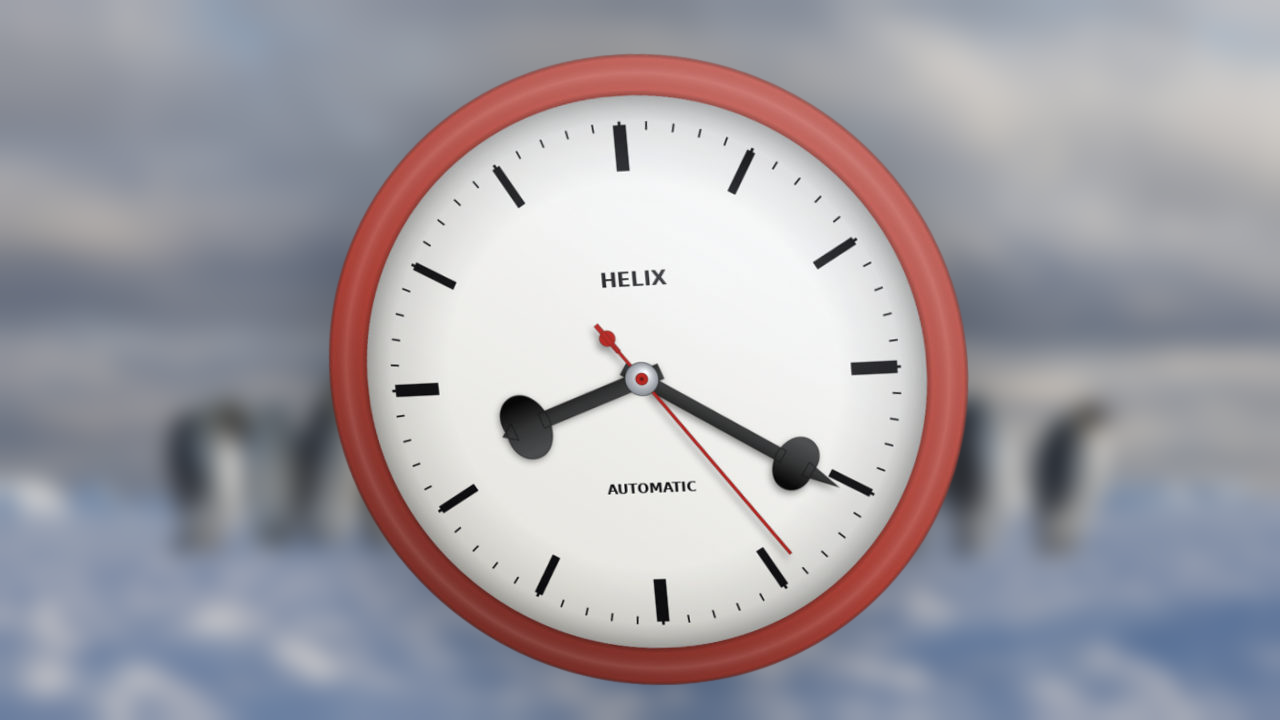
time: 8:20:24
